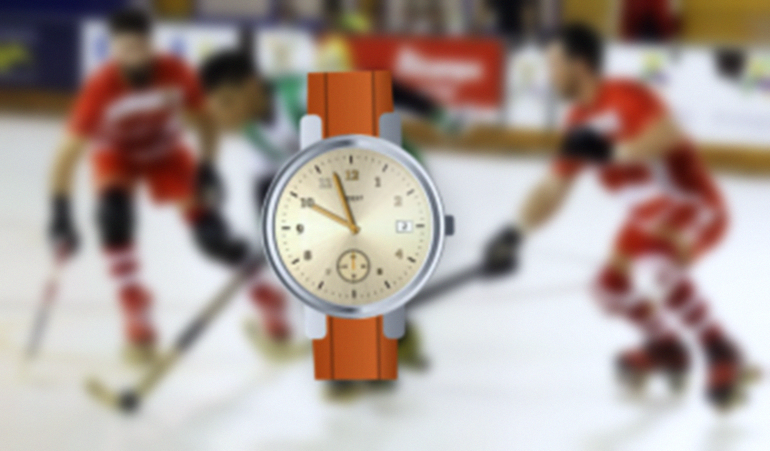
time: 9:57
